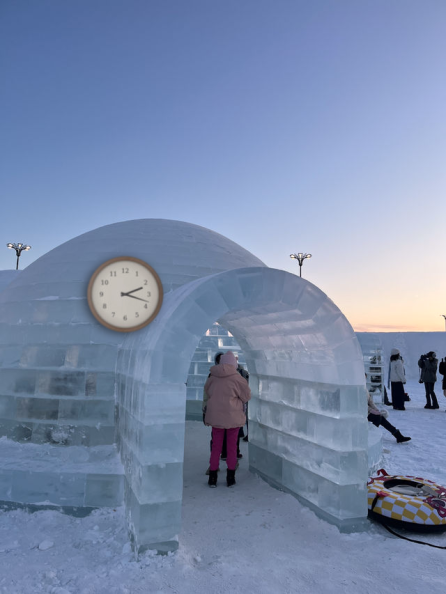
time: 2:18
